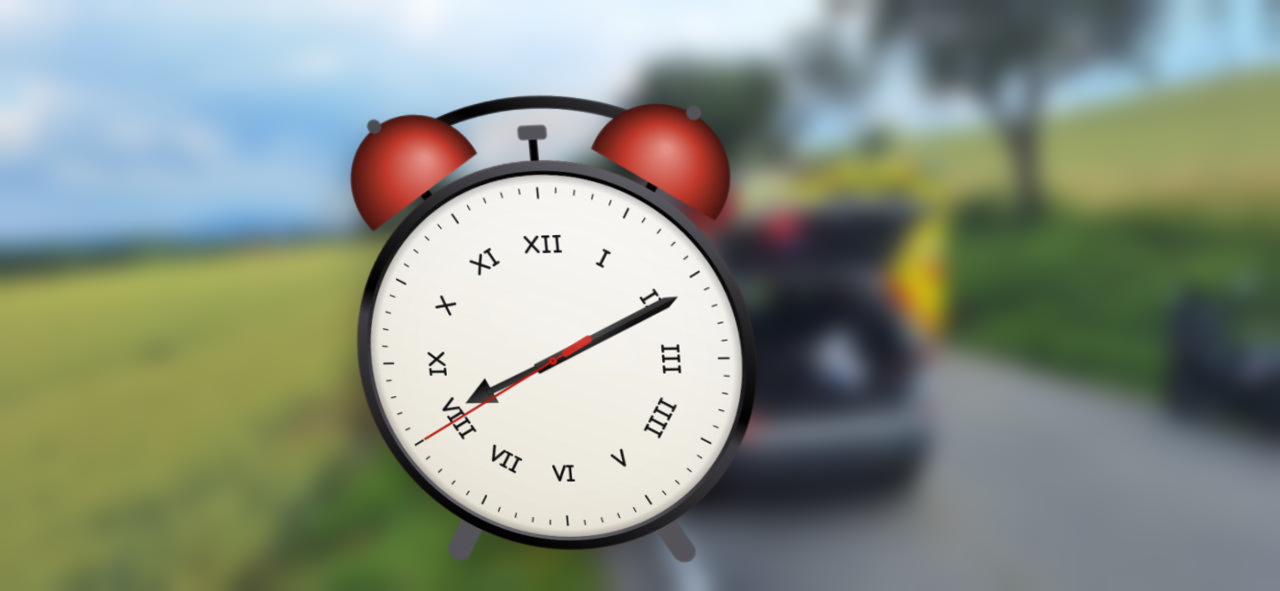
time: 8:10:40
